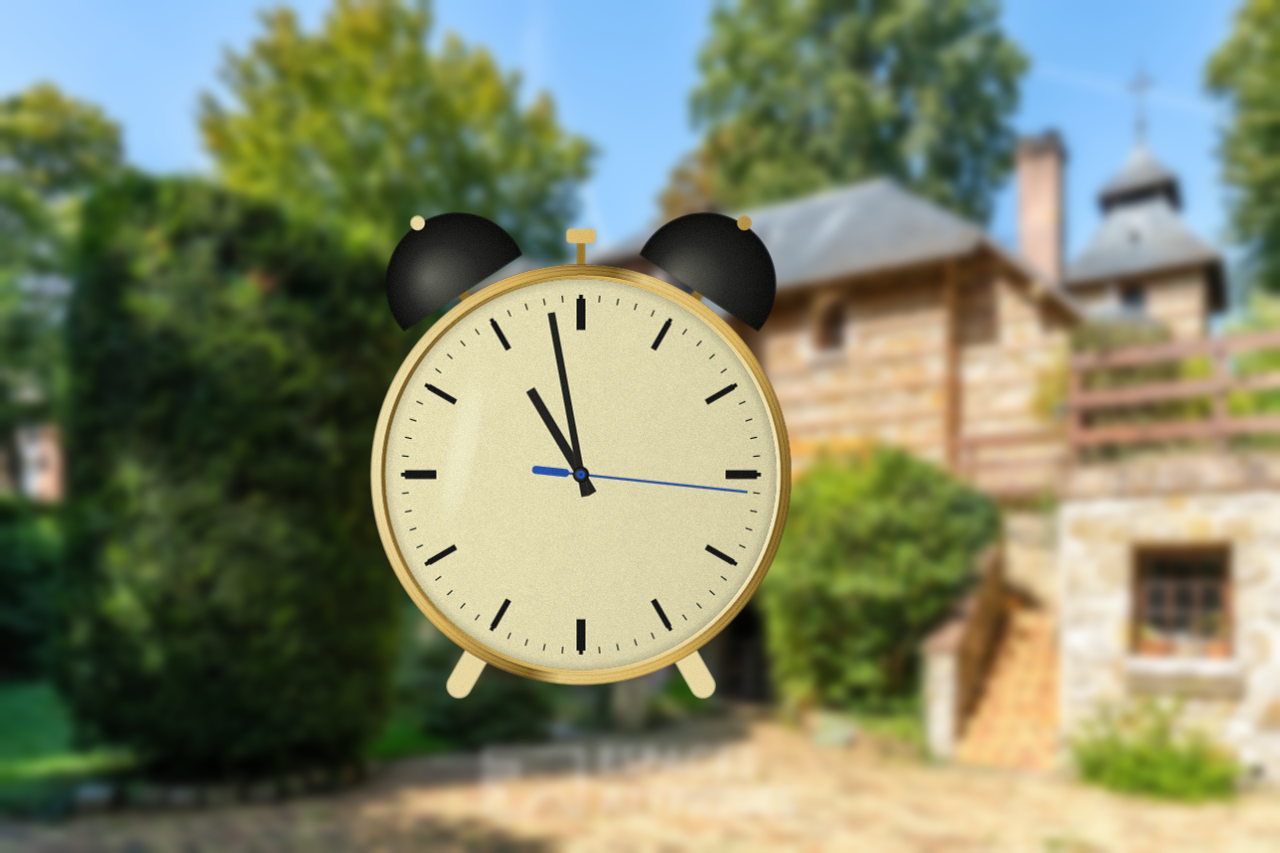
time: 10:58:16
